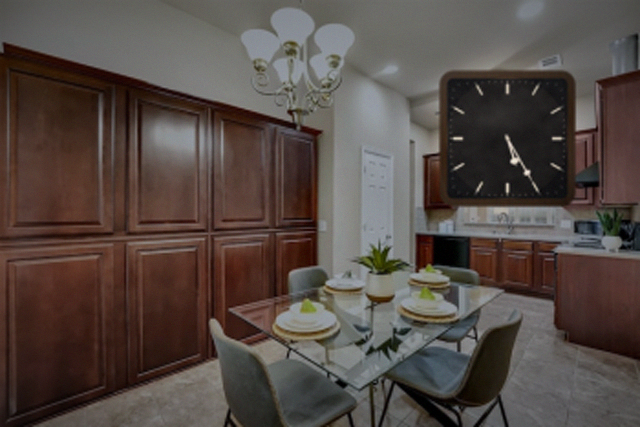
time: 5:25
